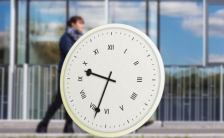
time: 9:33
